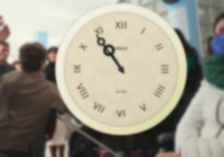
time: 10:54
